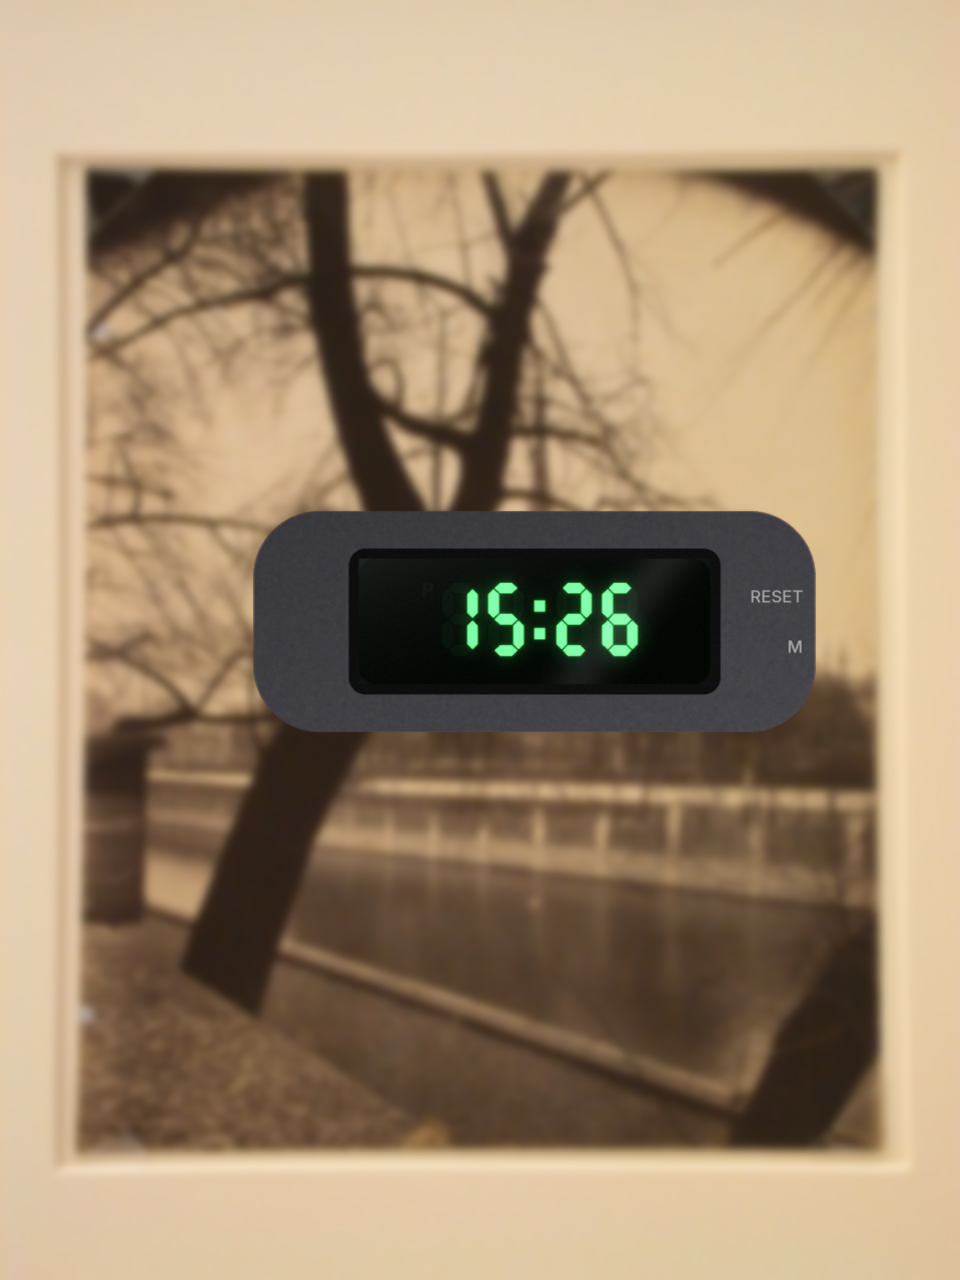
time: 15:26
